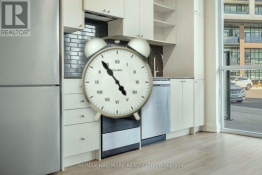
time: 4:54
